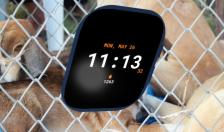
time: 11:13
